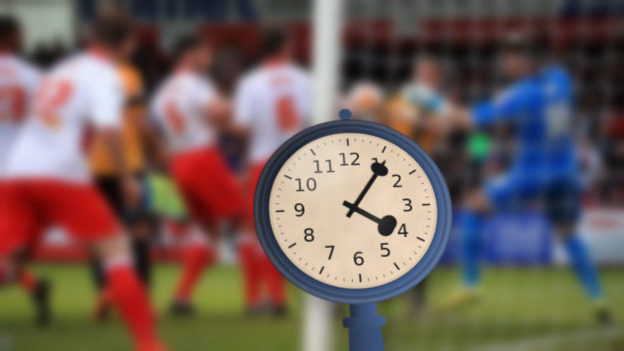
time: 4:06
